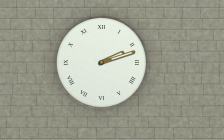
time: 2:12
